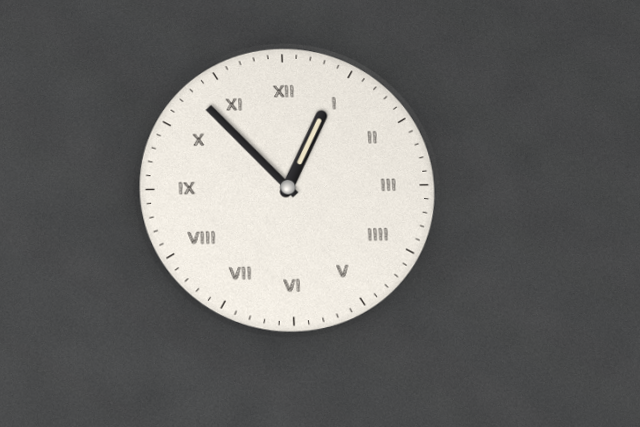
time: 12:53
